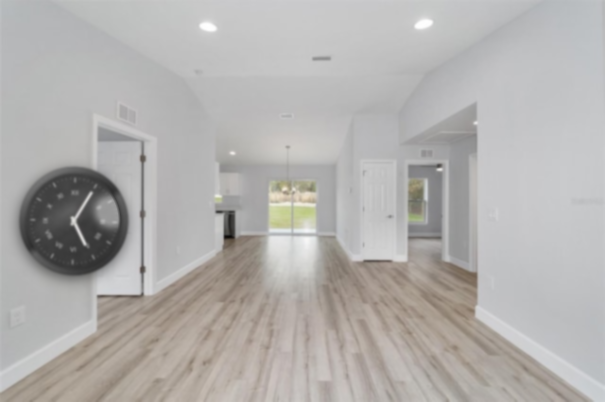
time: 5:05
